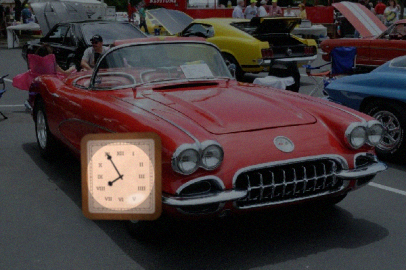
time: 7:55
